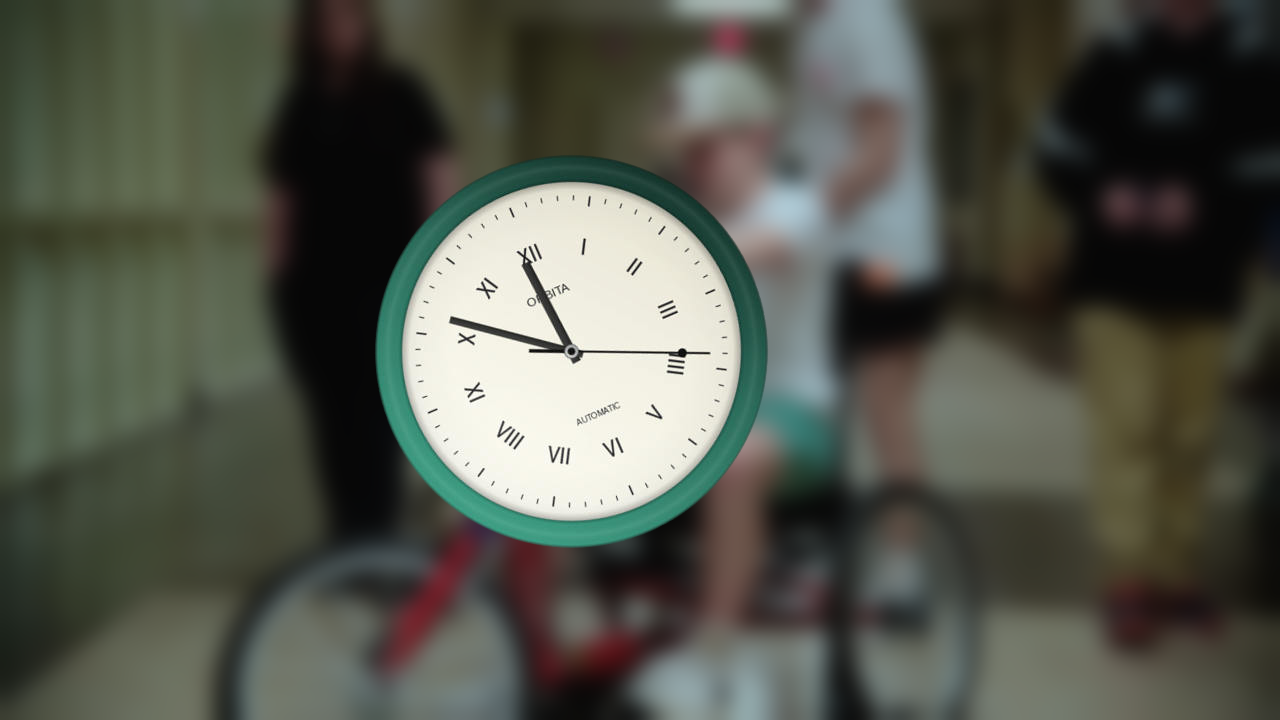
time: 11:51:19
